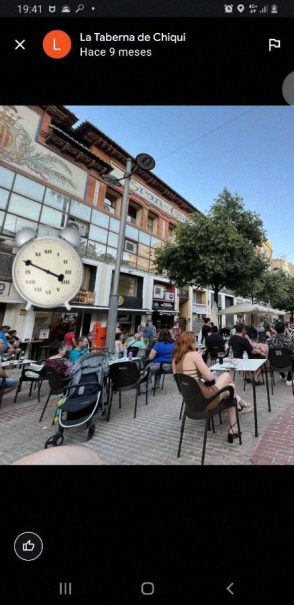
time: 3:49
